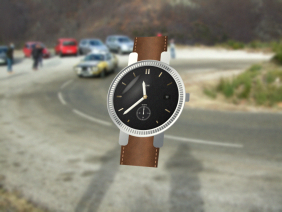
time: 11:38
